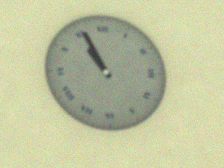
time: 10:56
